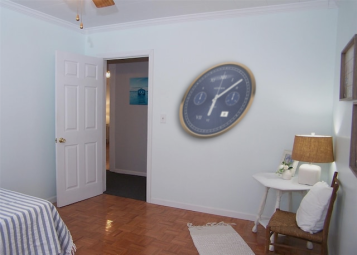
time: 6:08
